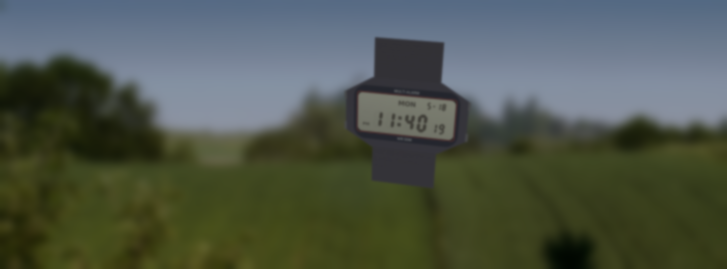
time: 11:40
